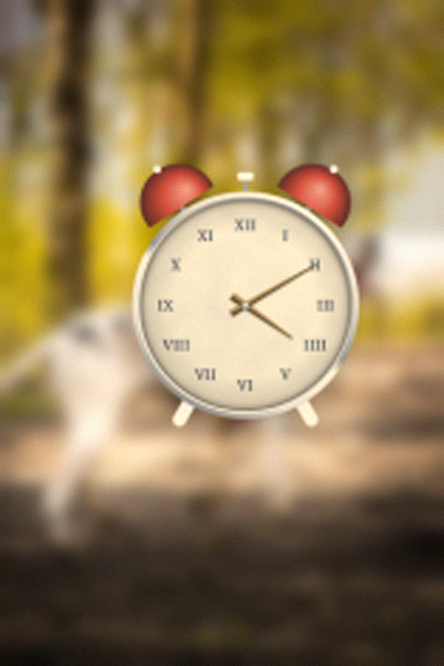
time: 4:10
